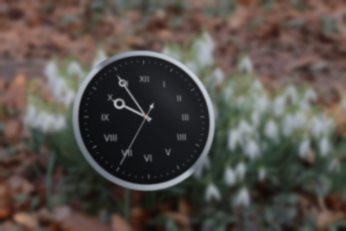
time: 9:54:35
